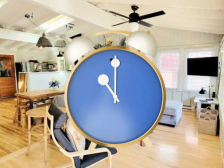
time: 11:01
